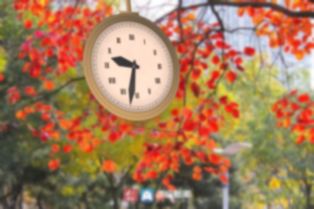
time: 9:32
